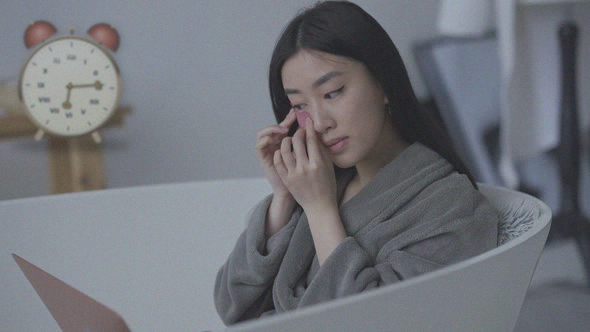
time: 6:14
